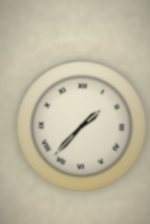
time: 1:37
